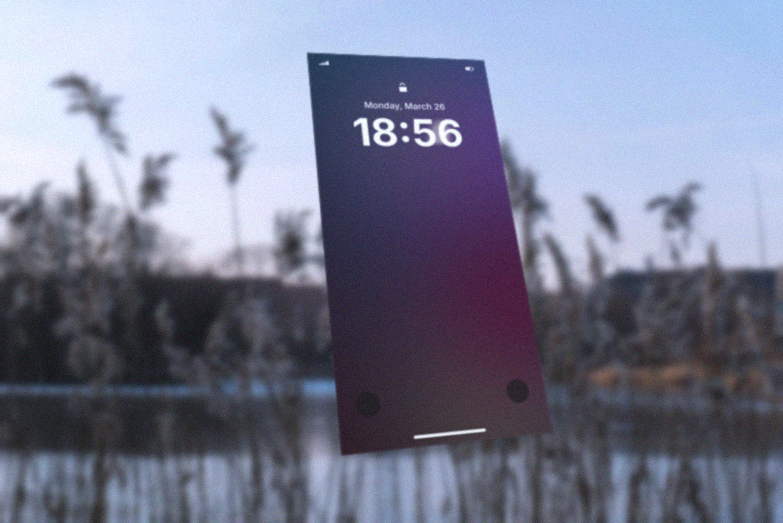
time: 18:56
